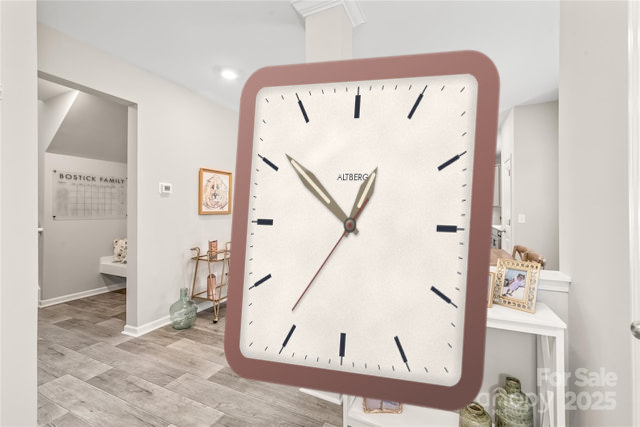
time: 12:51:36
